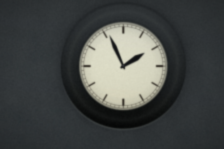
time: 1:56
